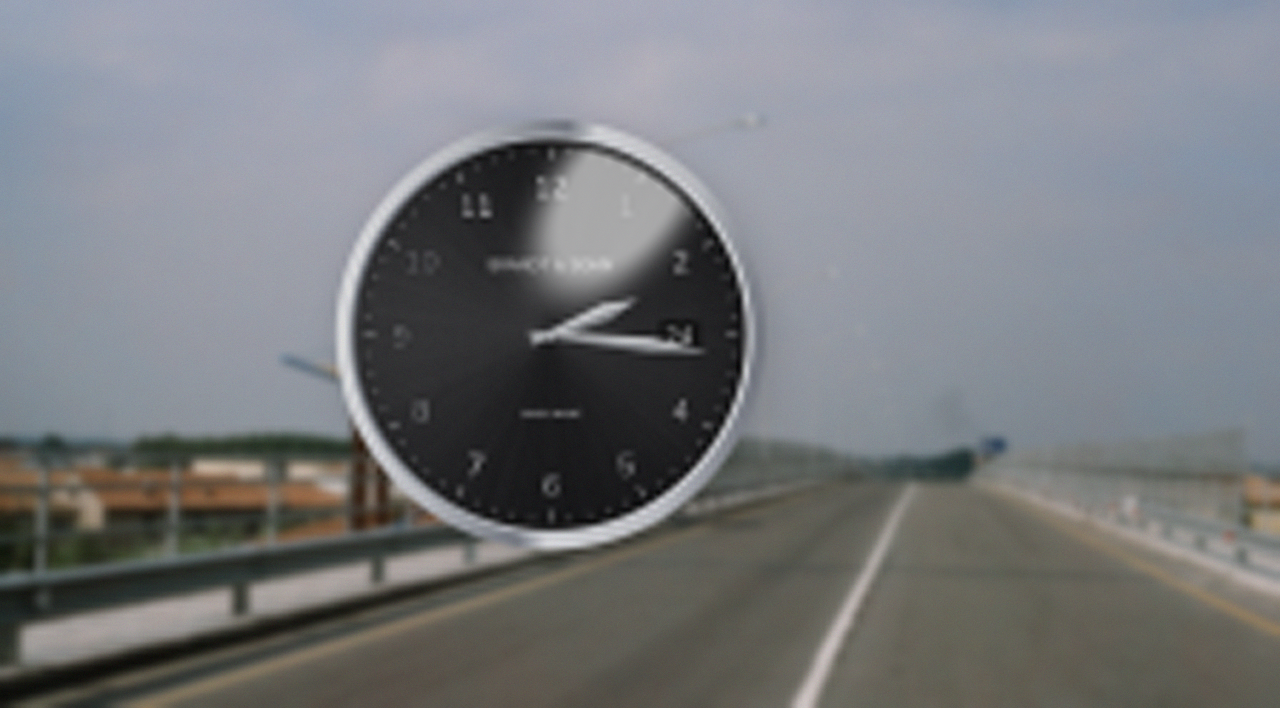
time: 2:16
